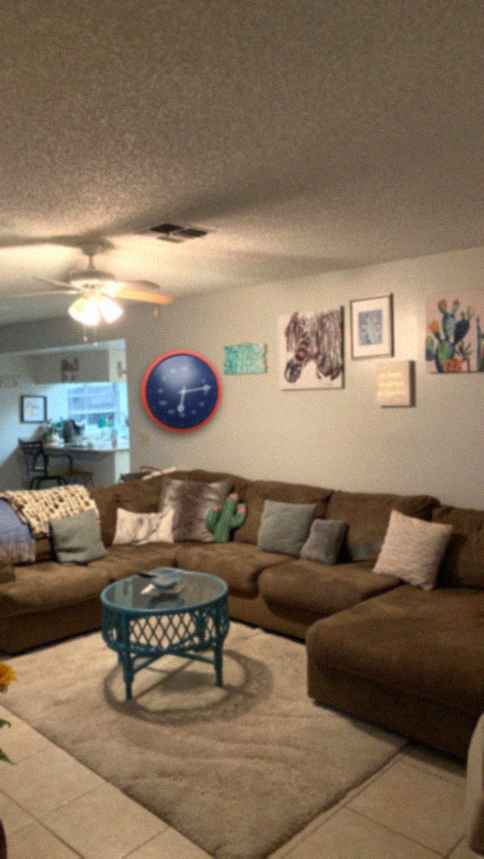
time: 6:13
